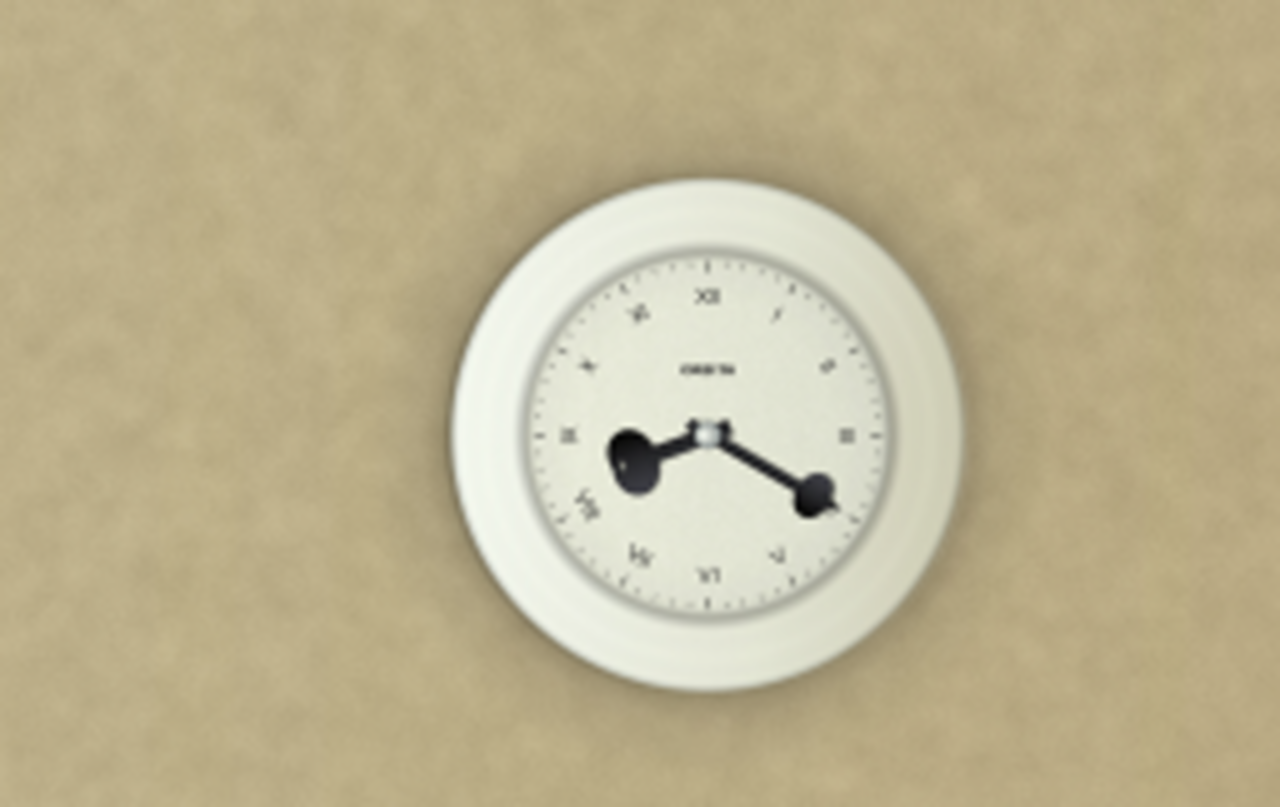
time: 8:20
